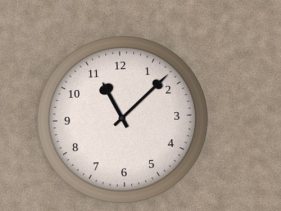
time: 11:08
